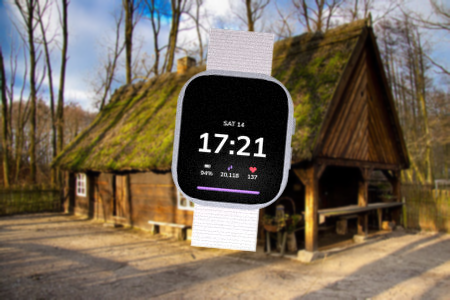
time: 17:21
